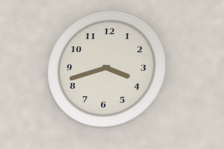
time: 3:42
